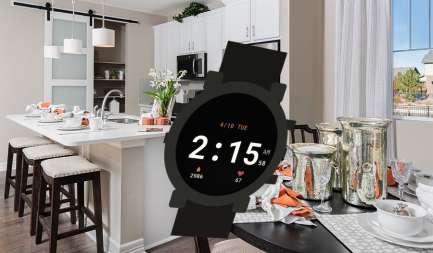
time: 2:15
